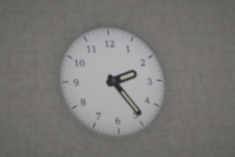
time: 2:24
